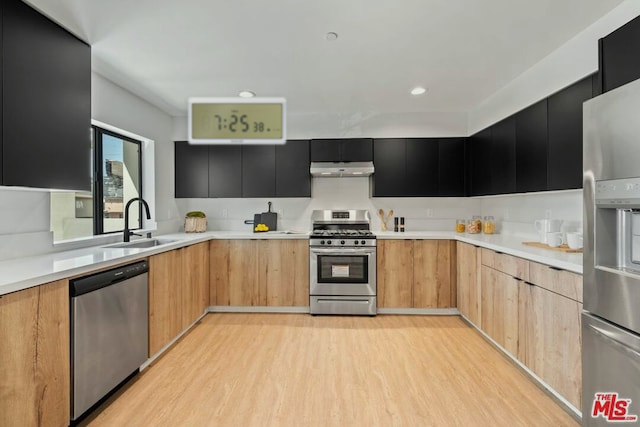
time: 7:25
